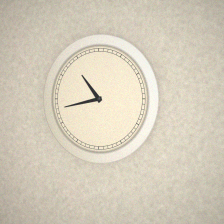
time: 10:43
